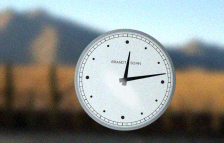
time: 12:13
